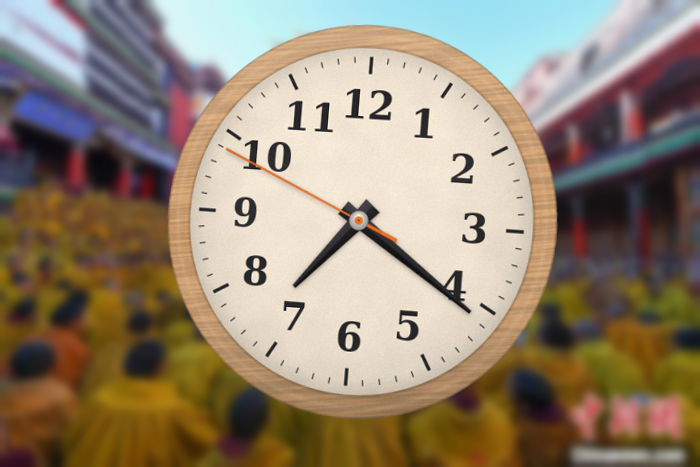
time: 7:20:49
